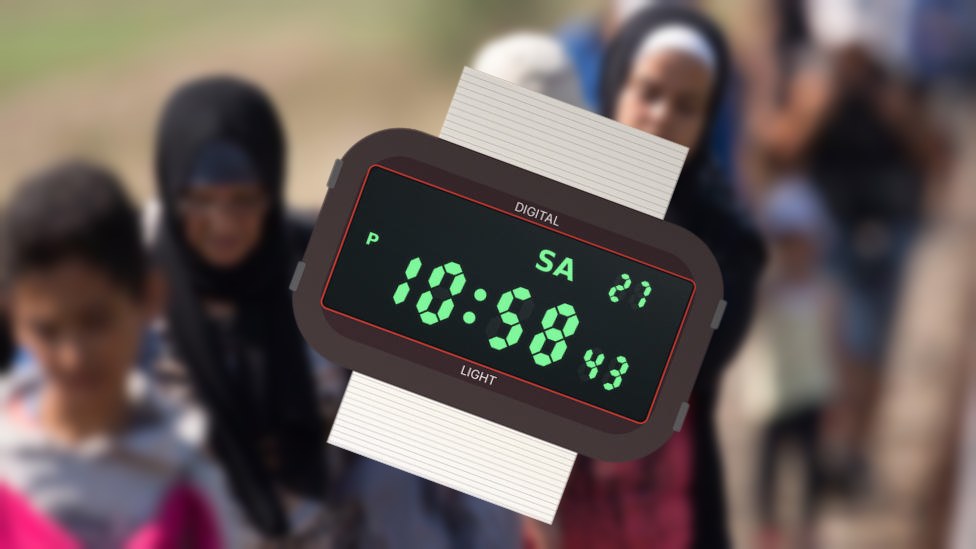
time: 10:58:43
